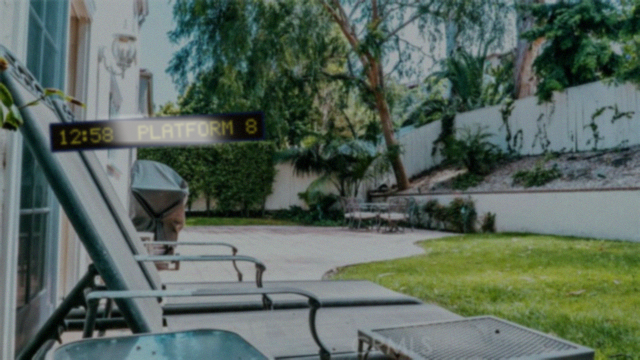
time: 12:58
